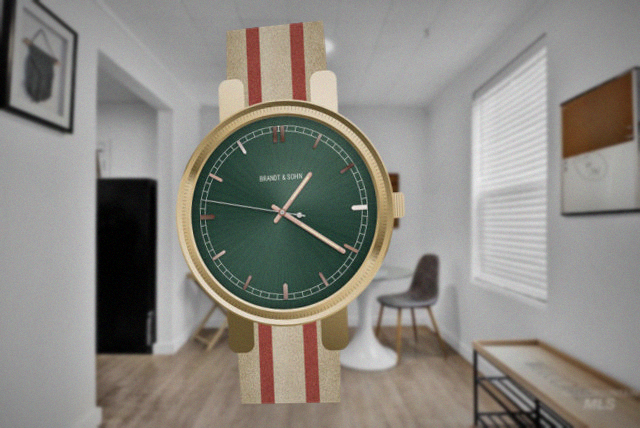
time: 1:20:47
